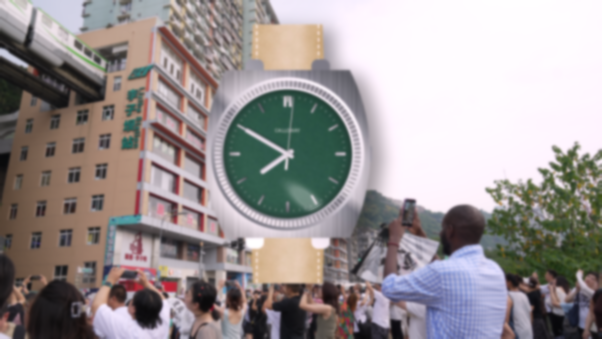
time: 7:50:01
